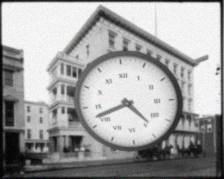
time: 4:42
